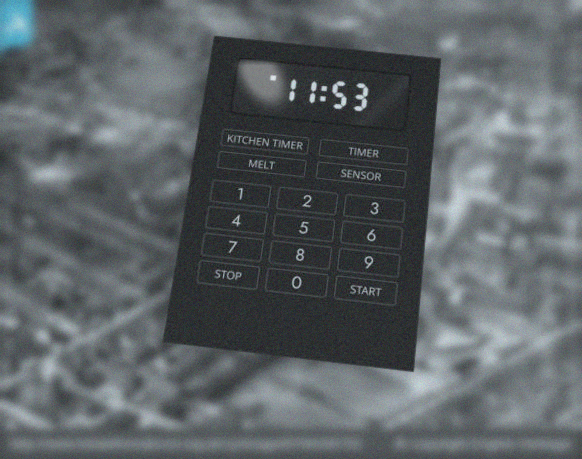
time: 11:53
